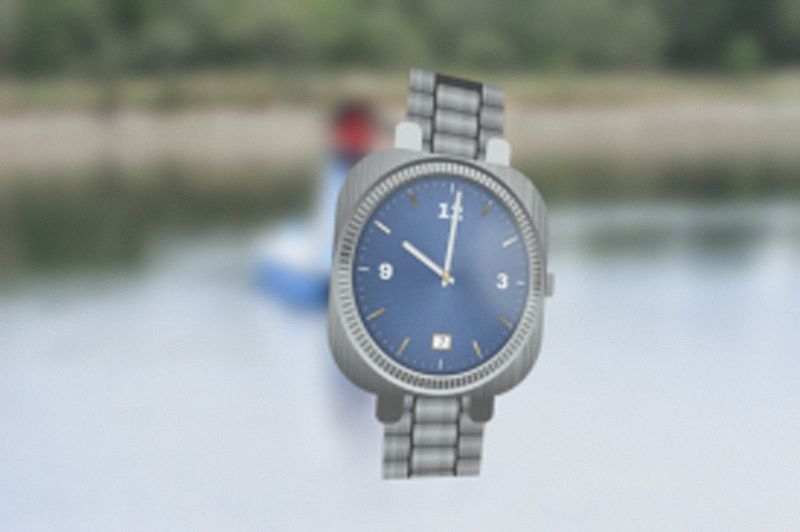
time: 10:01
